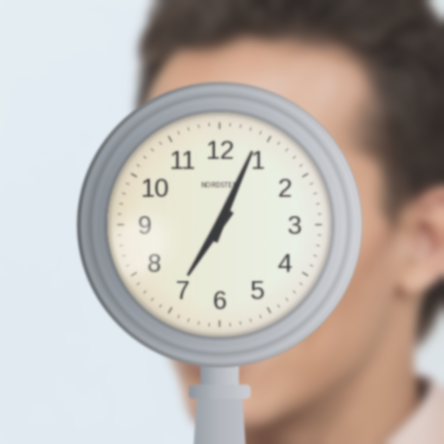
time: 7:04
